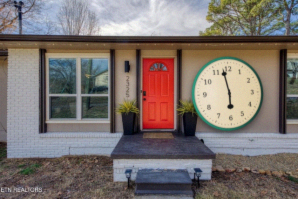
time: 5:58
